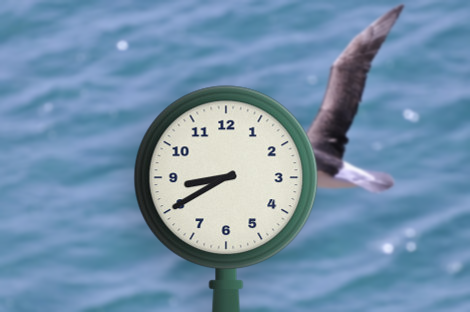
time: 8:40
